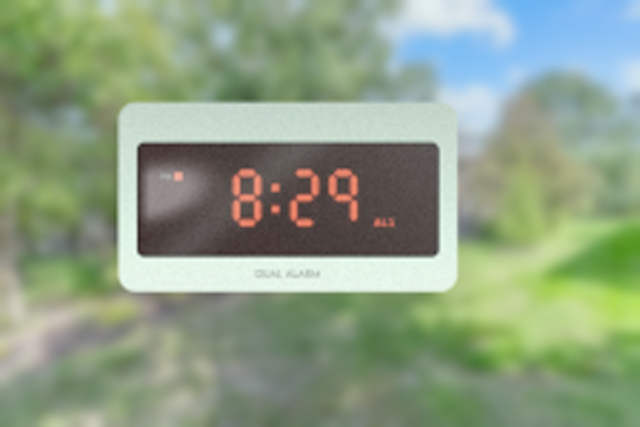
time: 8:29
